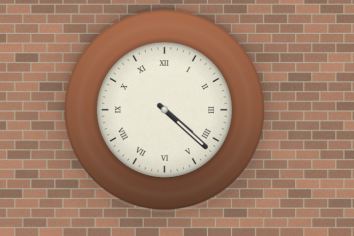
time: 4:22
